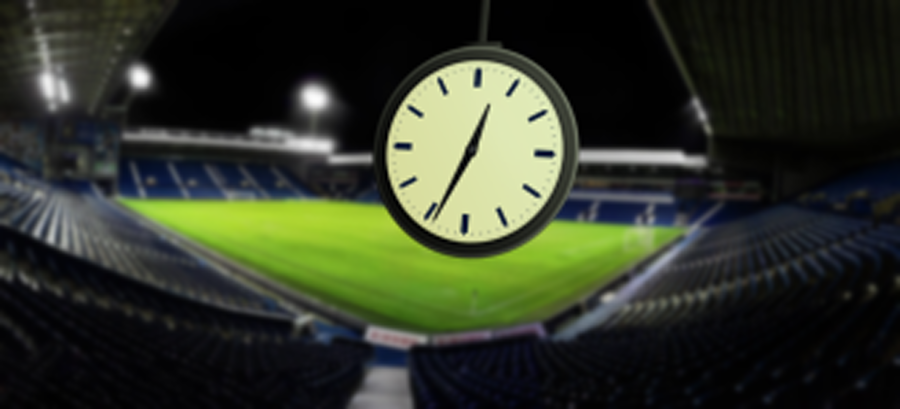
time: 12:34
